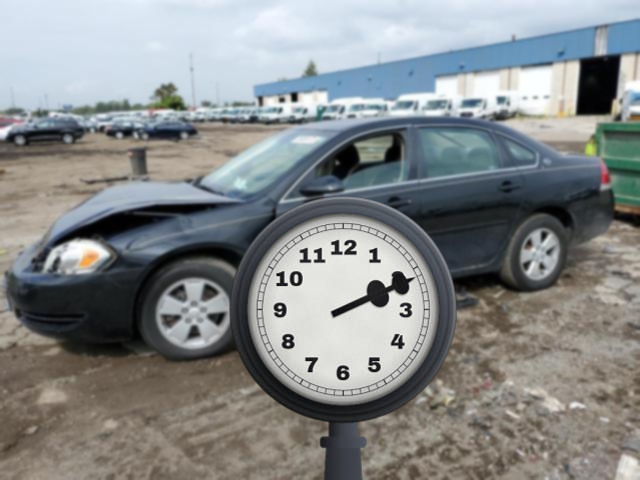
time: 2:11
